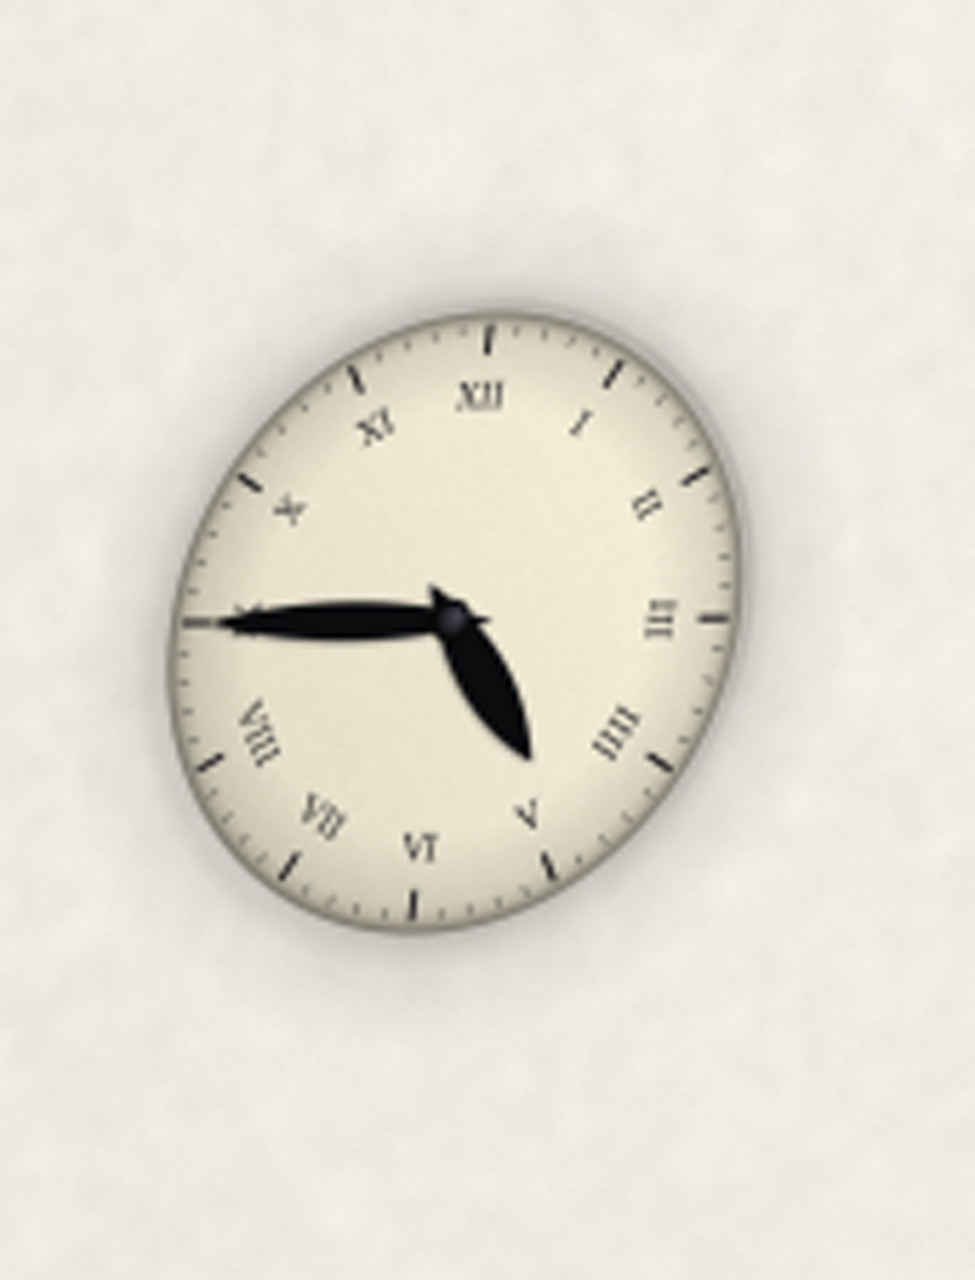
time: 4:45
